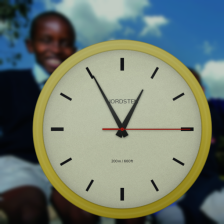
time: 12:55:15
